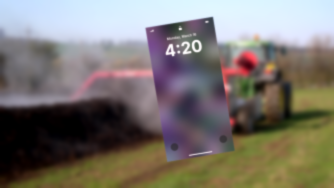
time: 4:20
